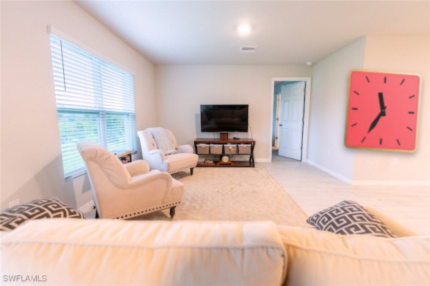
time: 11:35
